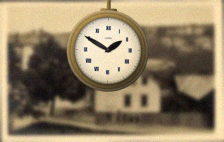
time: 1:50
